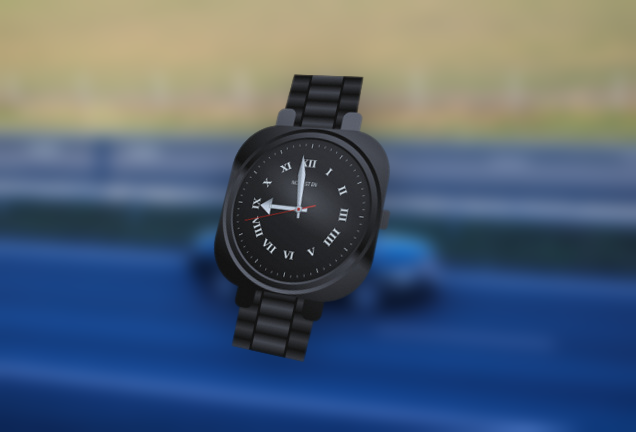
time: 8:58:42
